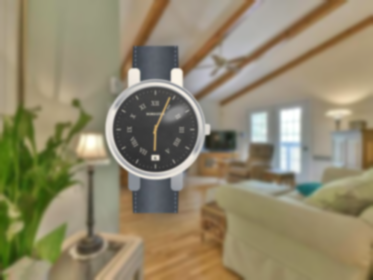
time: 6:04
